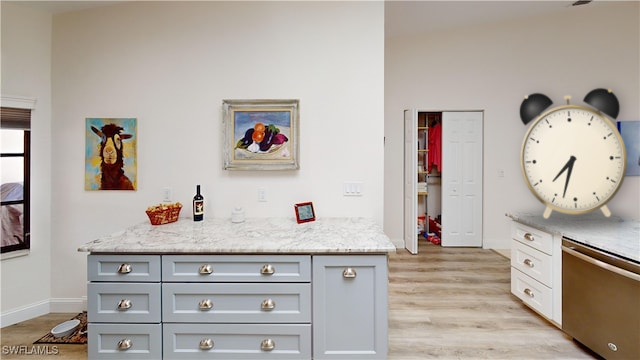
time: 7:33
